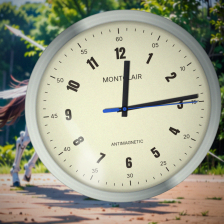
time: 12:14:15
